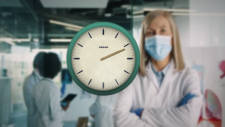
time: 2:11
